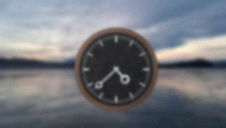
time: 4:38
